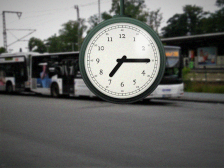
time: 7:15
